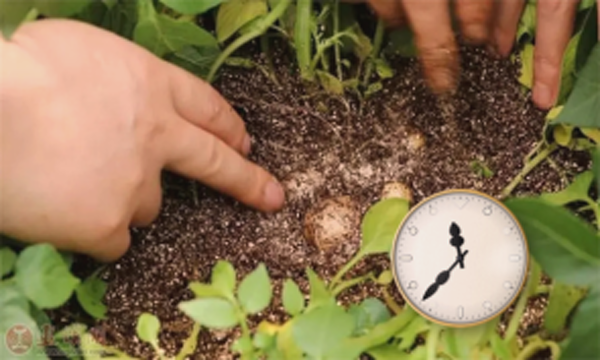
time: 11:37
